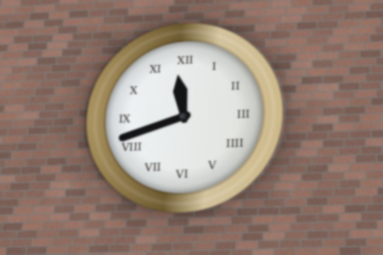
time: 11:42
